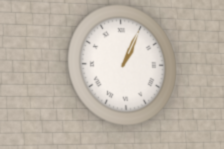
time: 1:05
